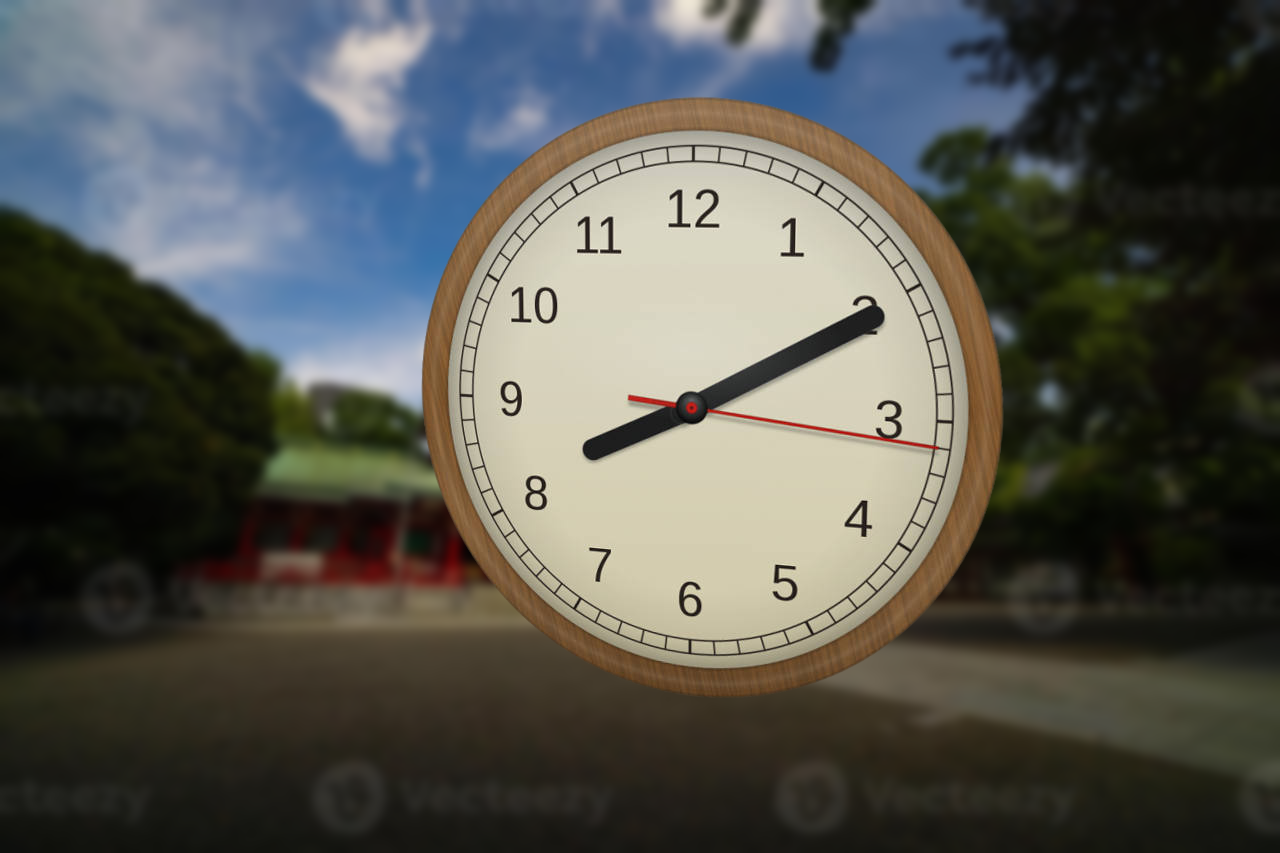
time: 8:10:16
